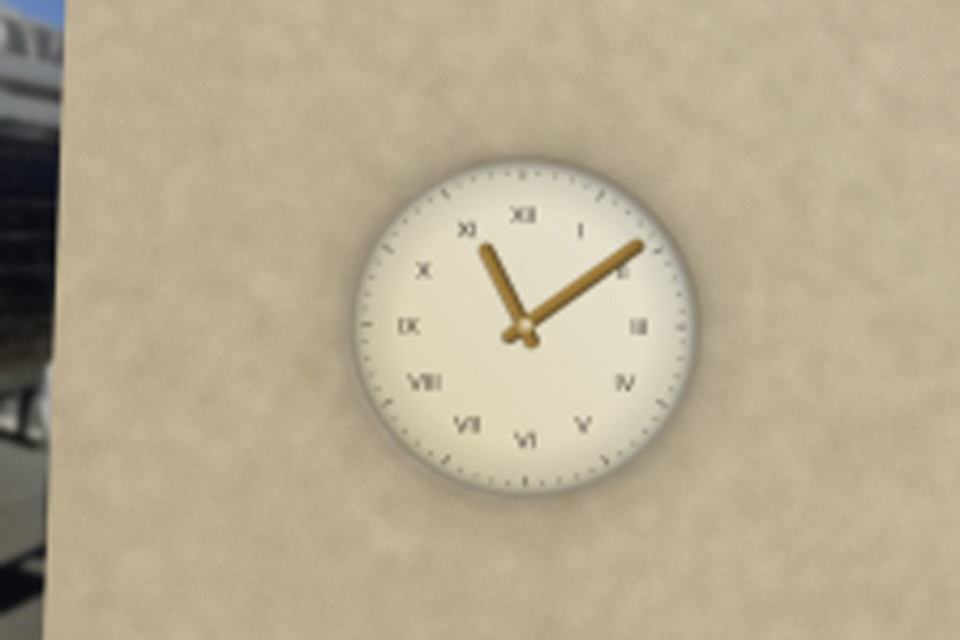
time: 11:09
